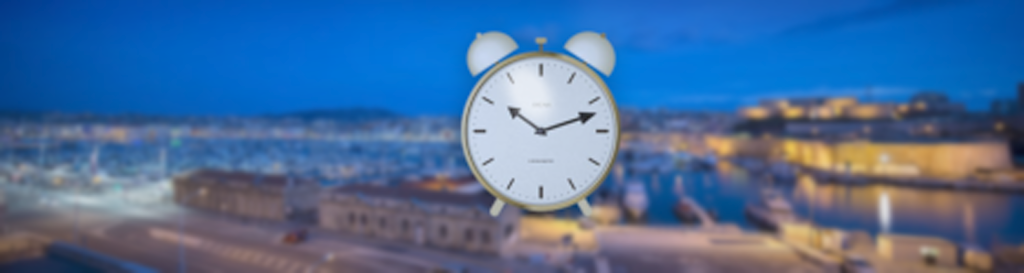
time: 10:12
